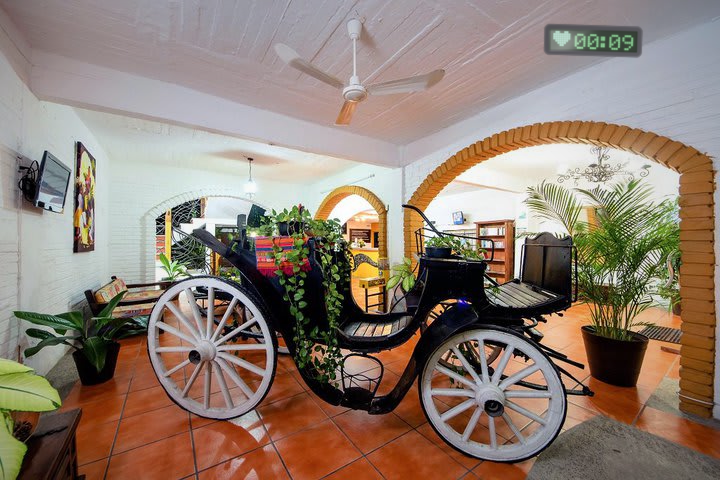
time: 0:09
